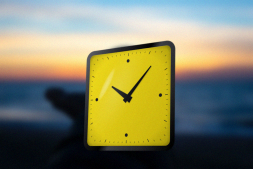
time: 10:07
